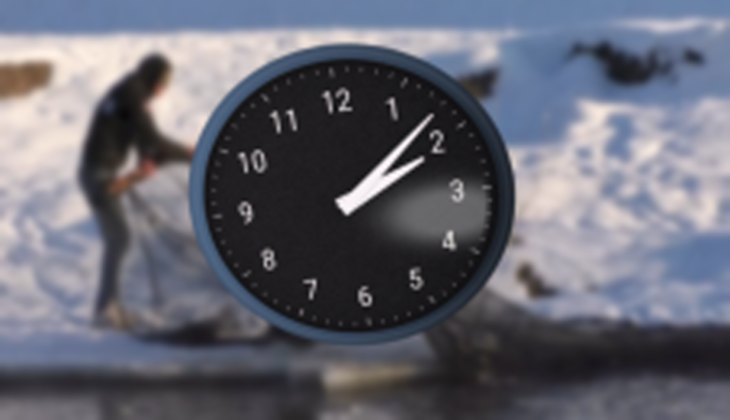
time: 2:08
